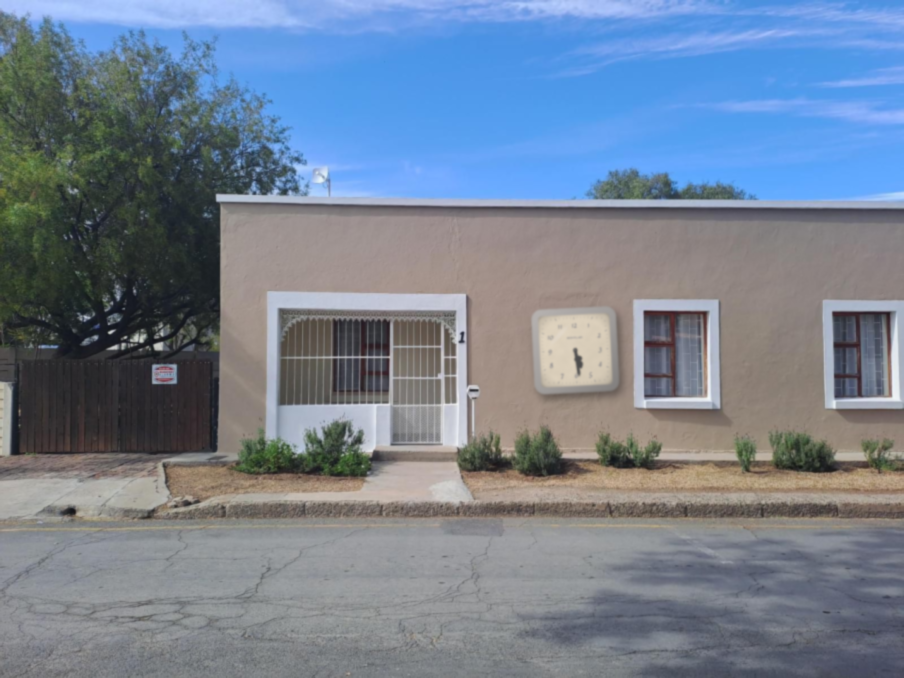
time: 5:29
